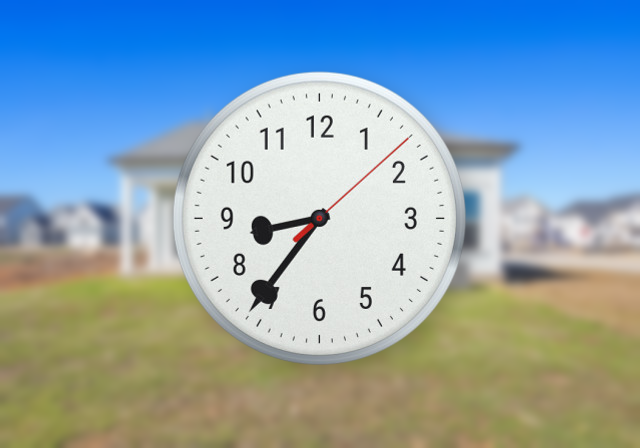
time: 8:36:08
